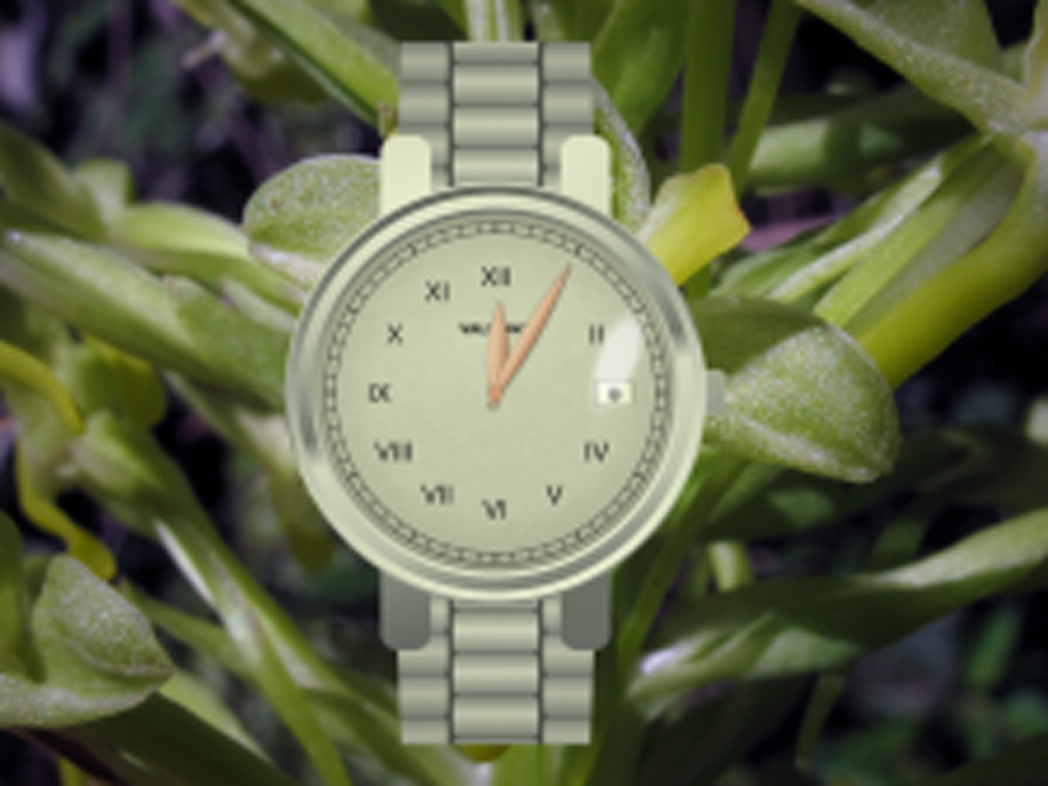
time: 12:05
